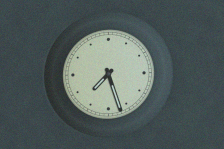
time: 7:27
